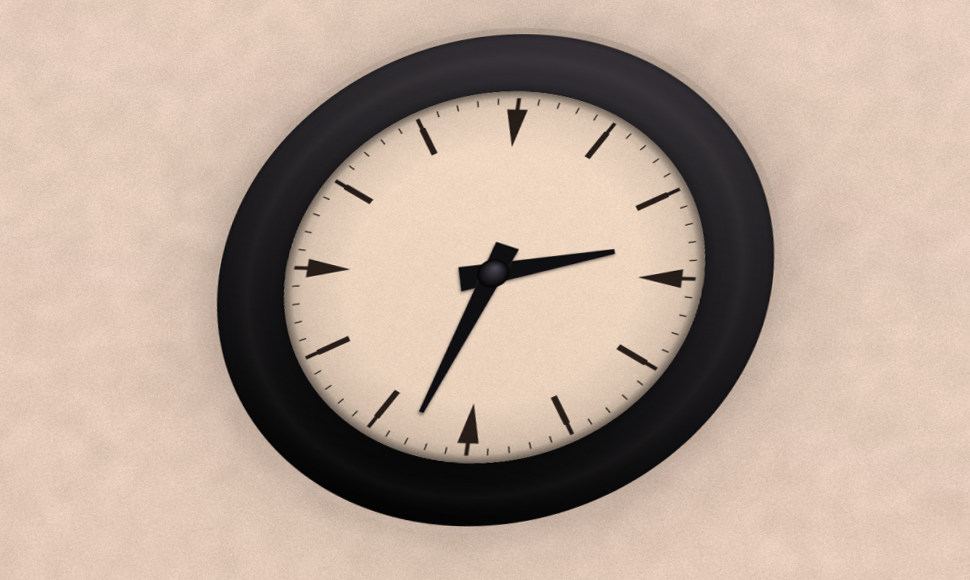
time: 2:33
